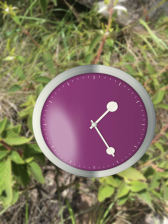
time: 1:25
